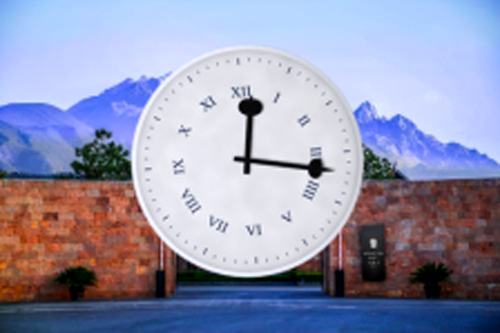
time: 12:17
